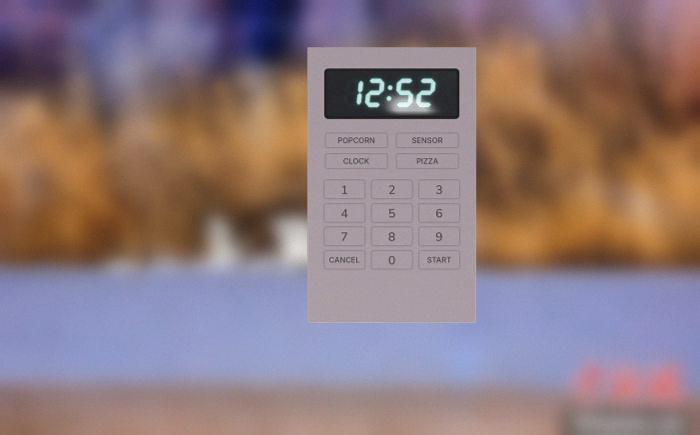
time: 12:52
